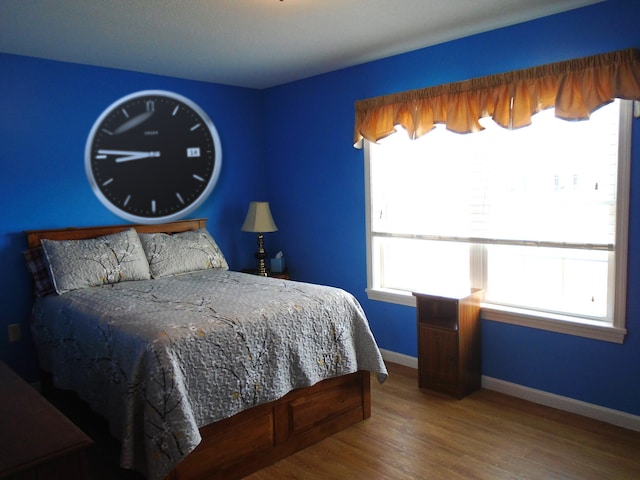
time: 8:46
